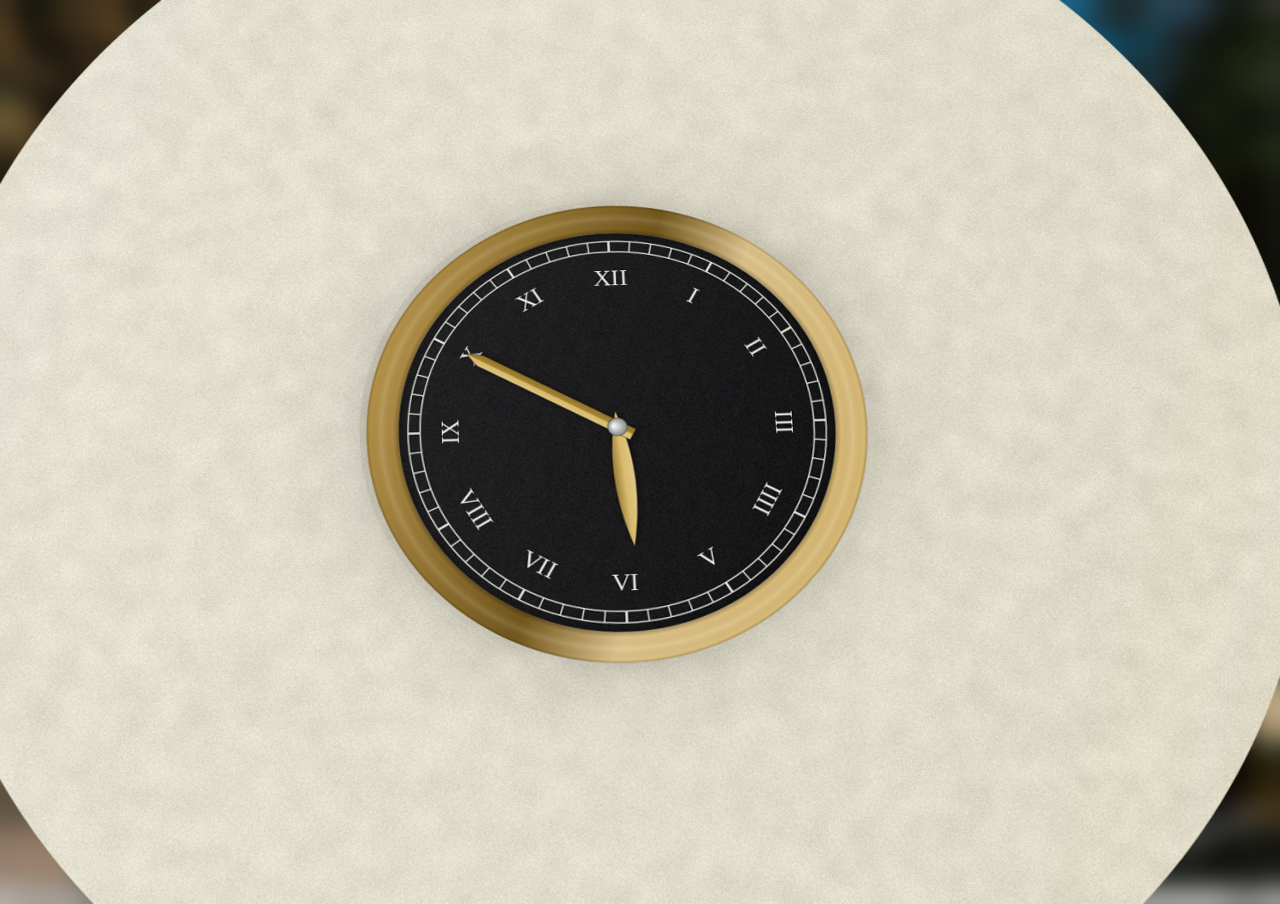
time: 5:50
